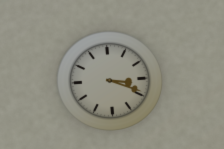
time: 3:19
